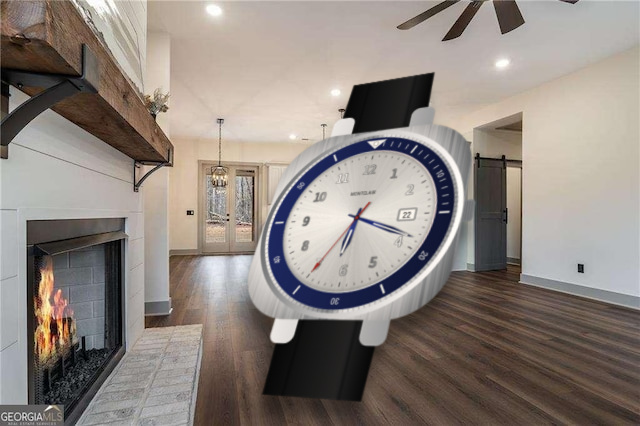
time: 6:18:35
